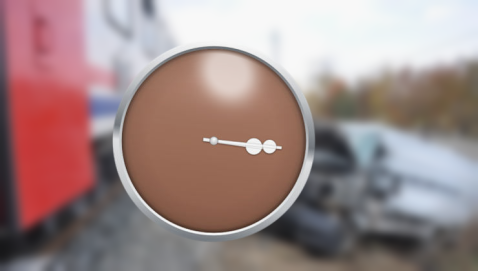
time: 3:16
